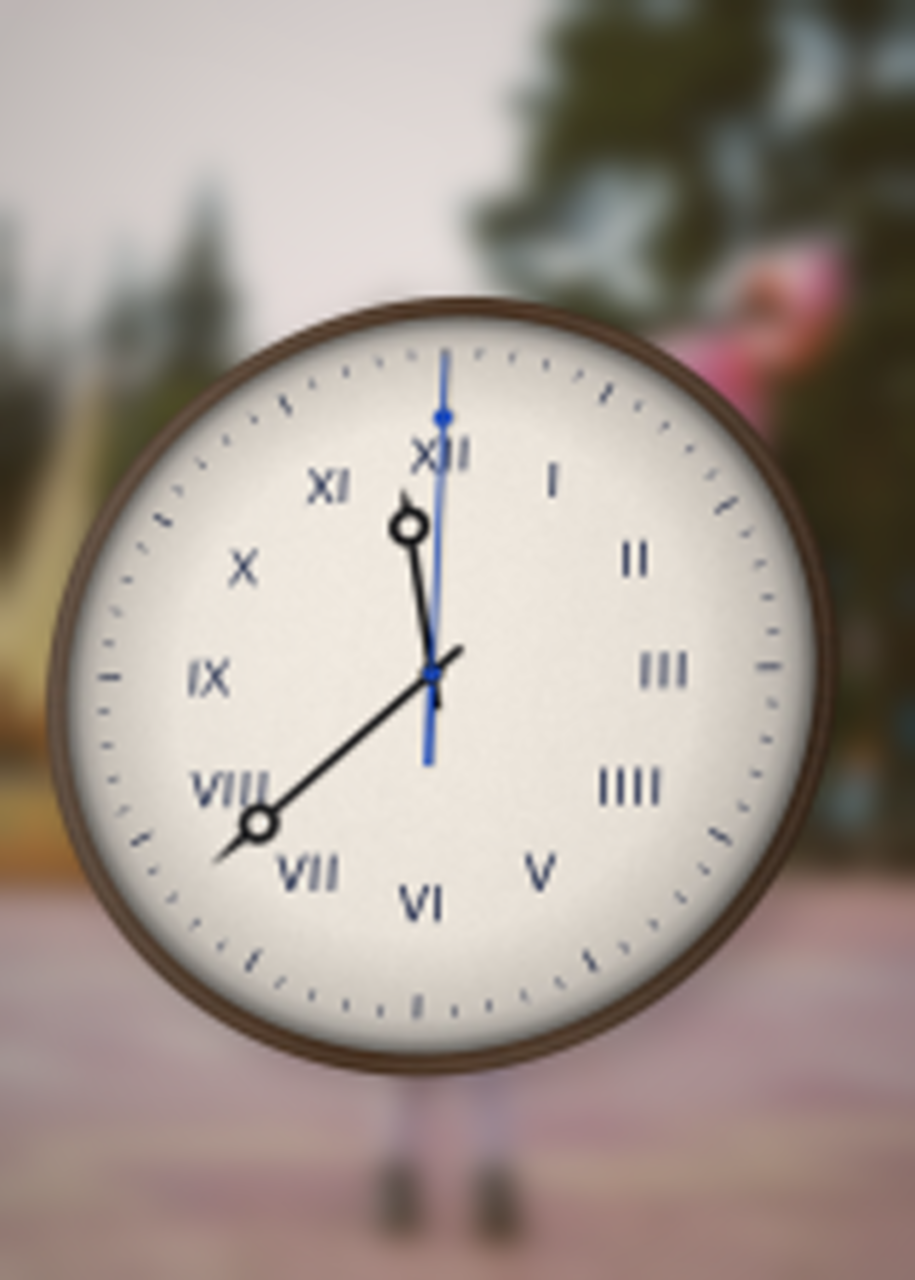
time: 11:38:00
